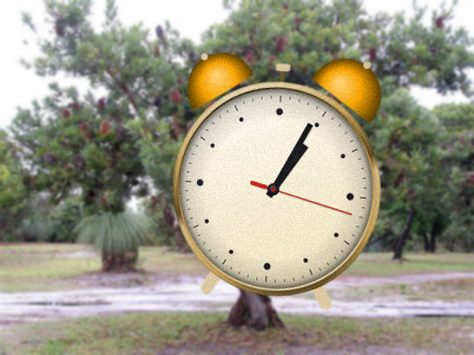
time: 1:04:17
